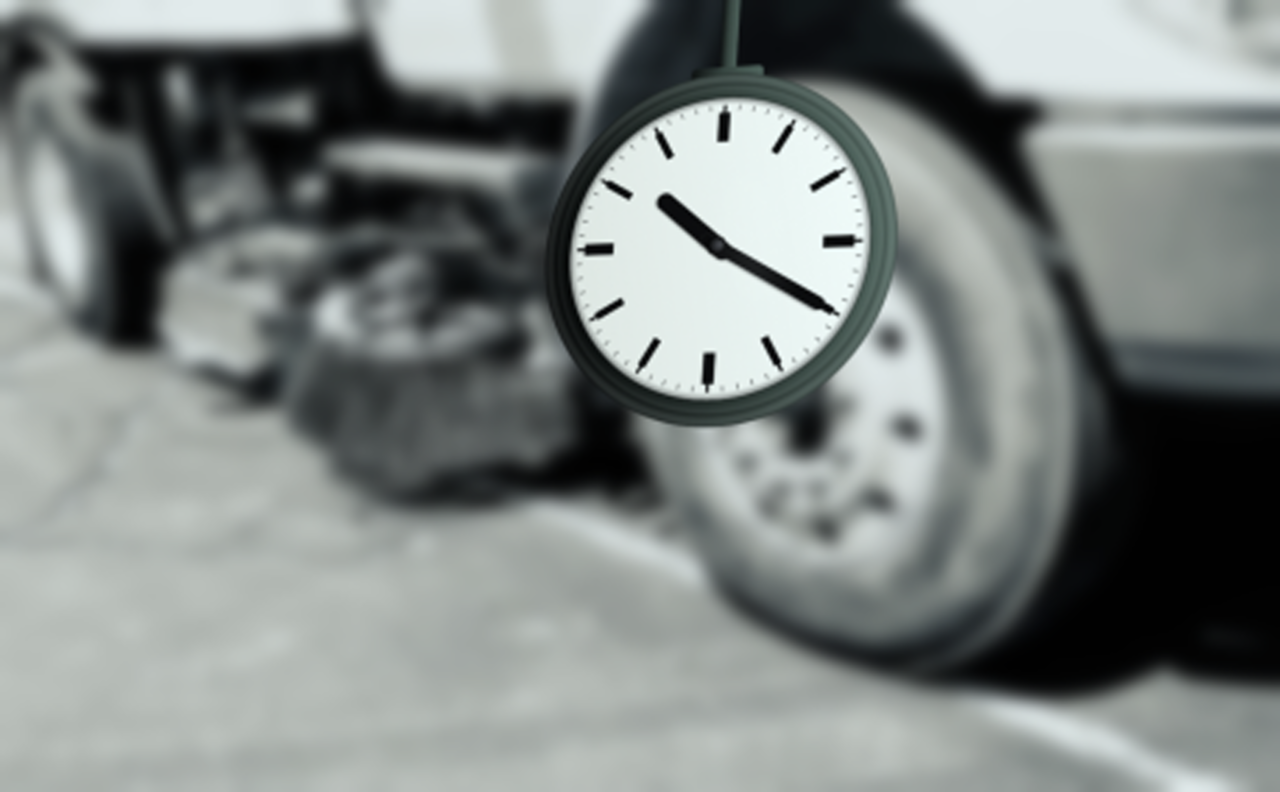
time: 10:20
